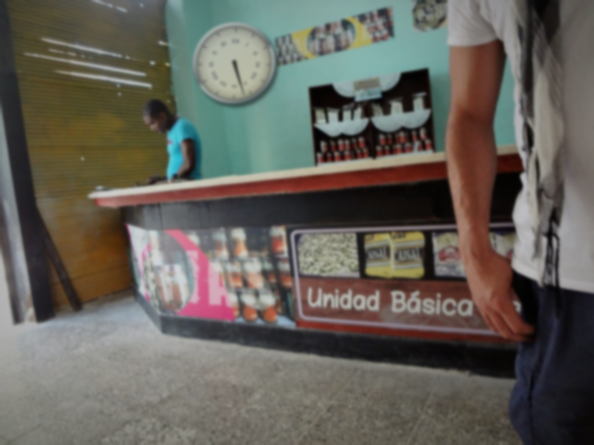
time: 5:27
